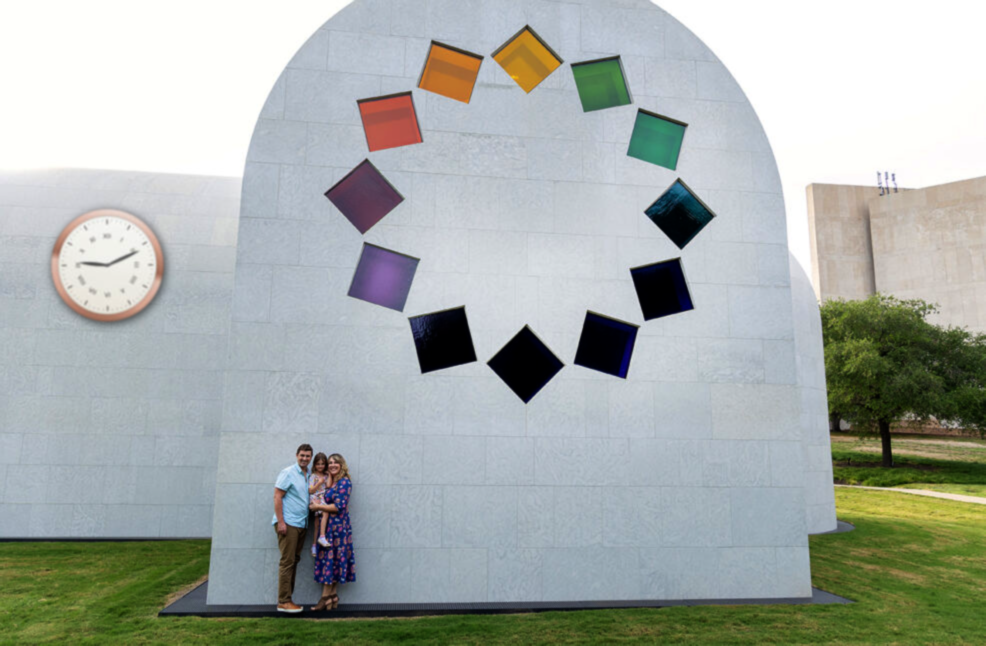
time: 9:11
